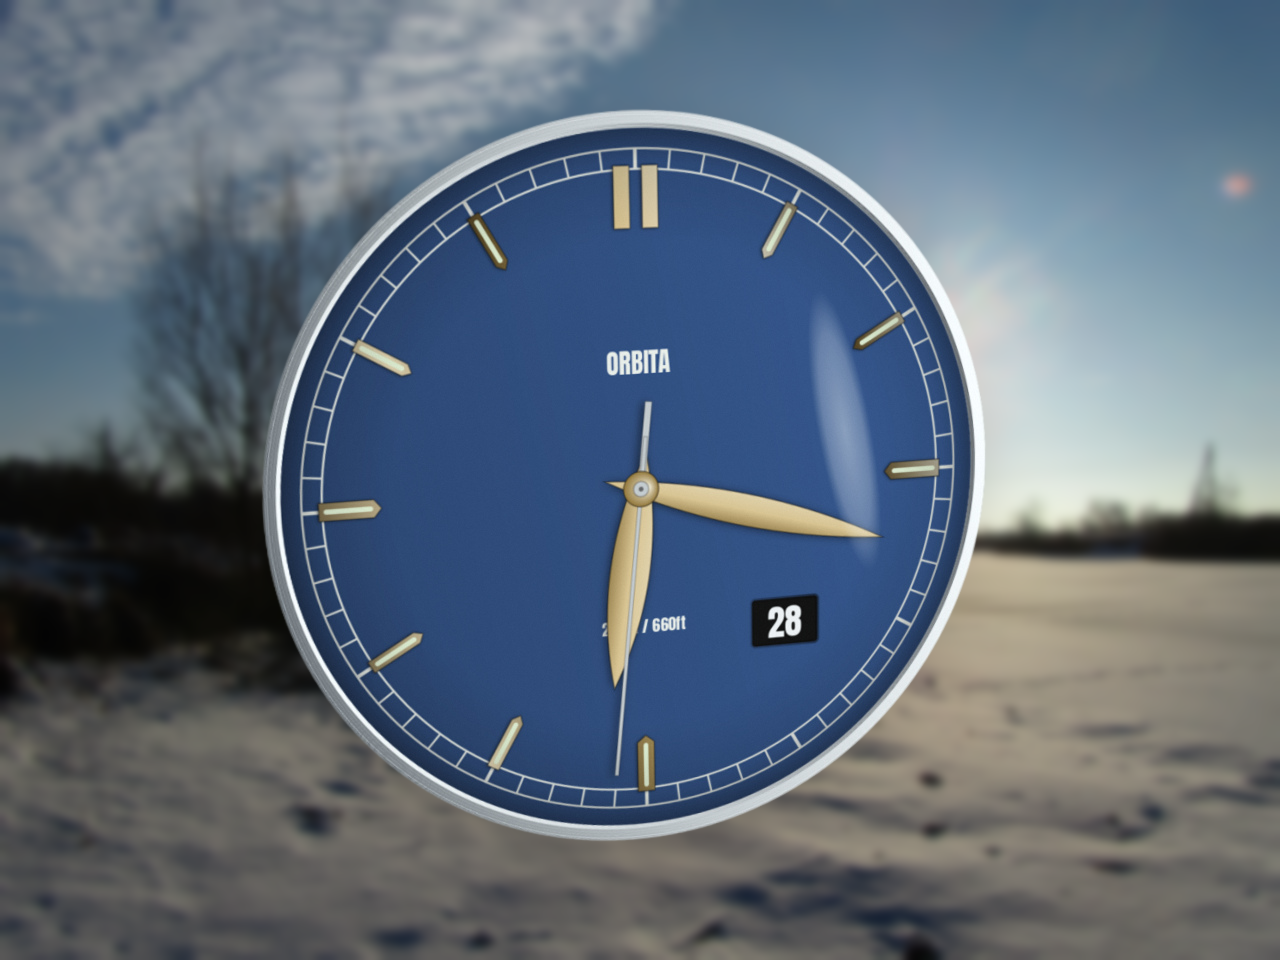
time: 6:17:31
